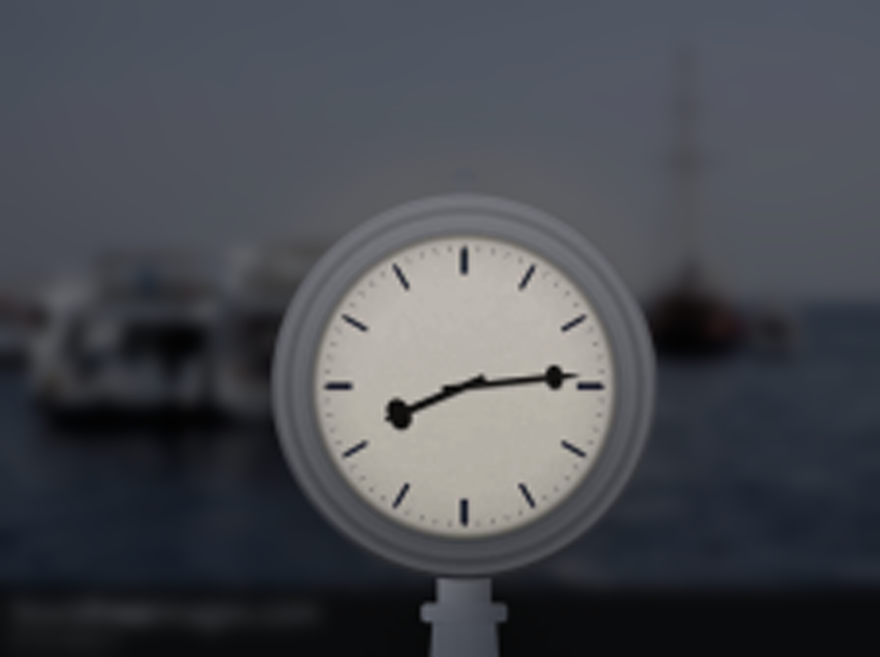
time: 8:14
